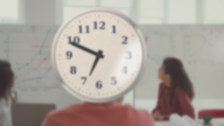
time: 6:49
